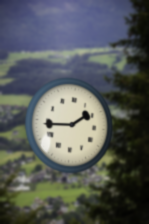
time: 1:44
